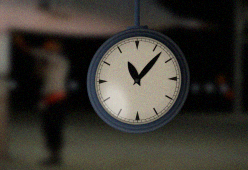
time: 11:07
